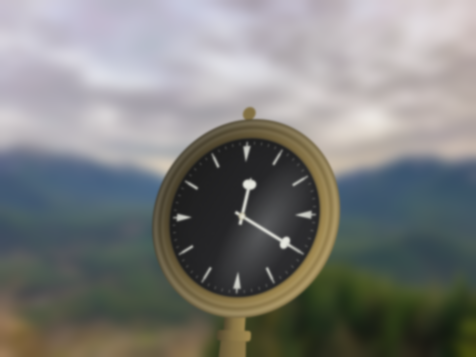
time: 12:20
